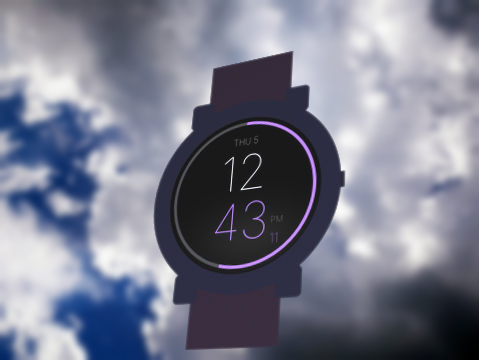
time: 12:43:11
